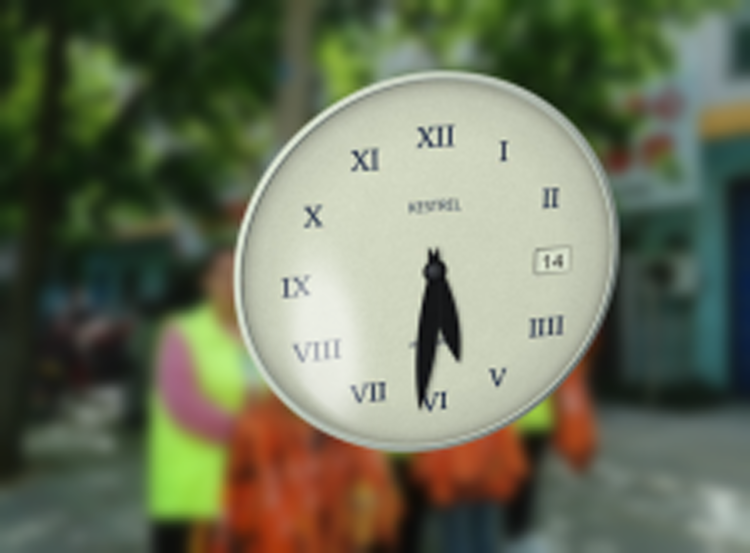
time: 5:31
